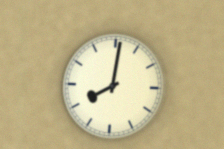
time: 8:01
